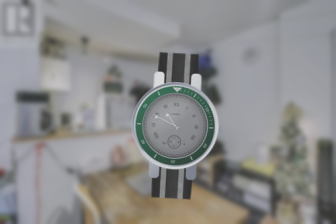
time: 10:49
